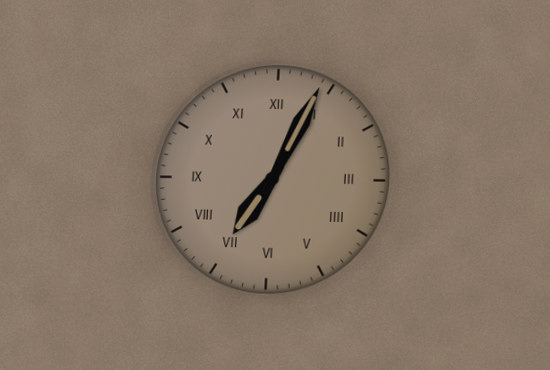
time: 7:04
